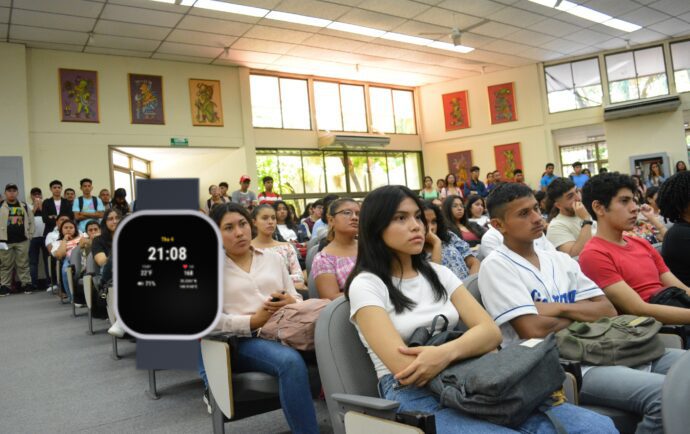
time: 21:08
